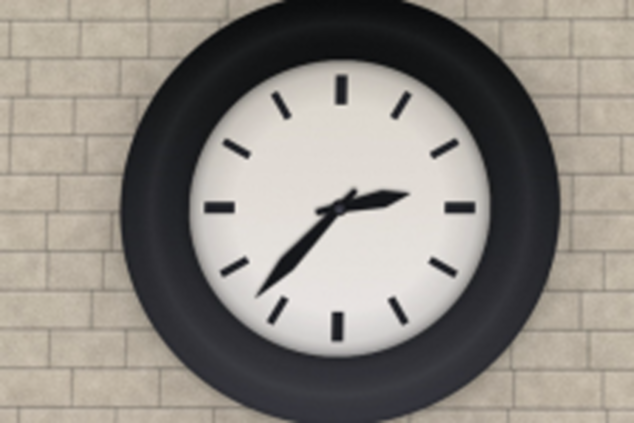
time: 2:37
